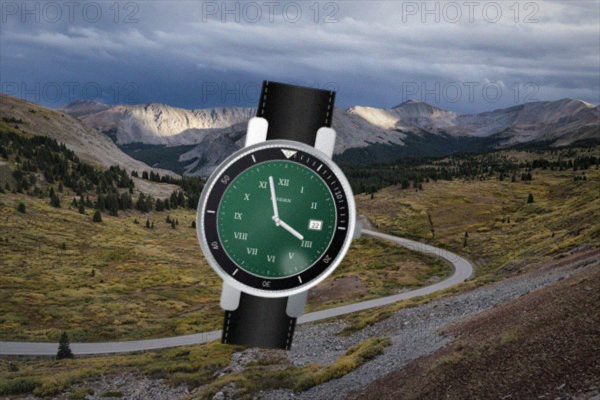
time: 3:57
